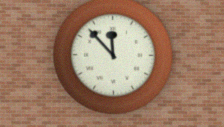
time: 11:53
